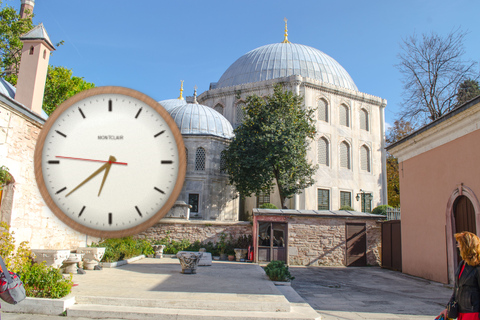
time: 6:38:46
